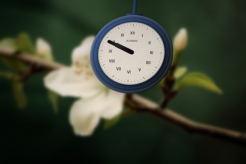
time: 9:49
